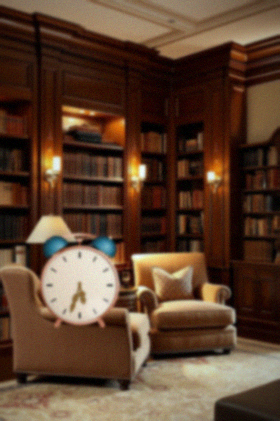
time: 5:33
